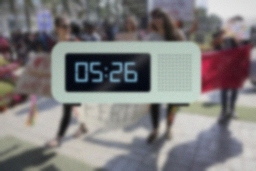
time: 5:26
